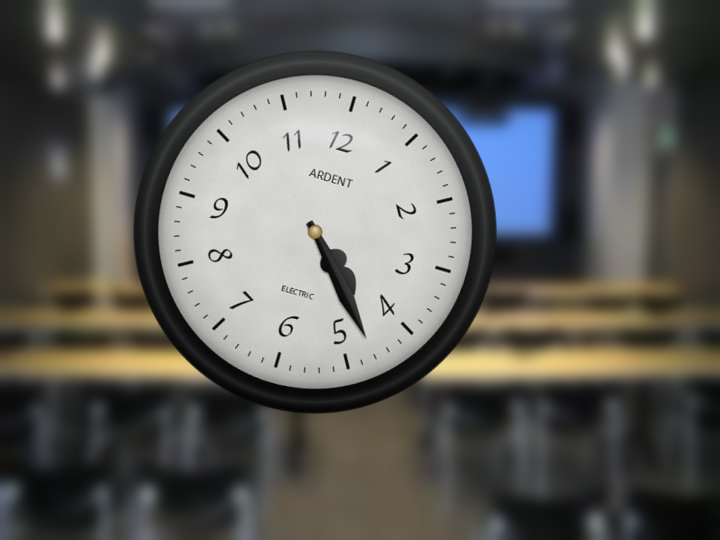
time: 4:23
